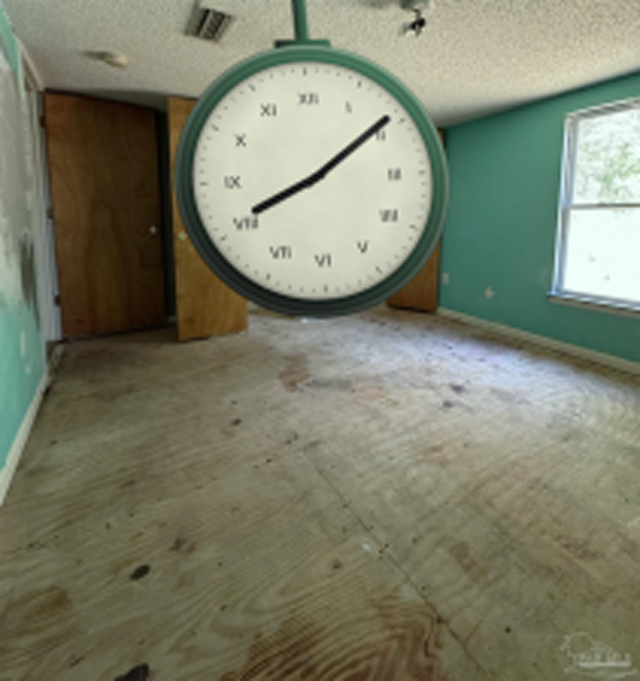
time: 8:09
